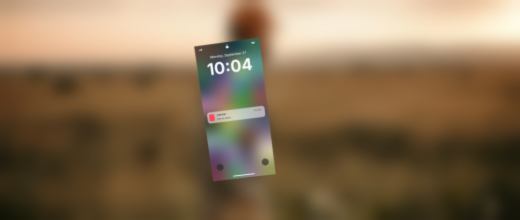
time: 10:04
